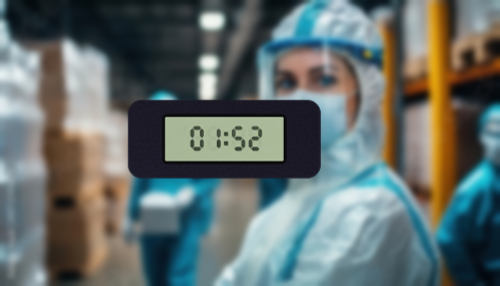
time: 1:52
